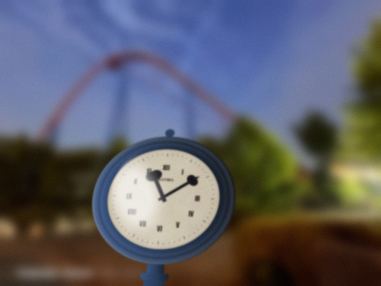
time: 11:09
